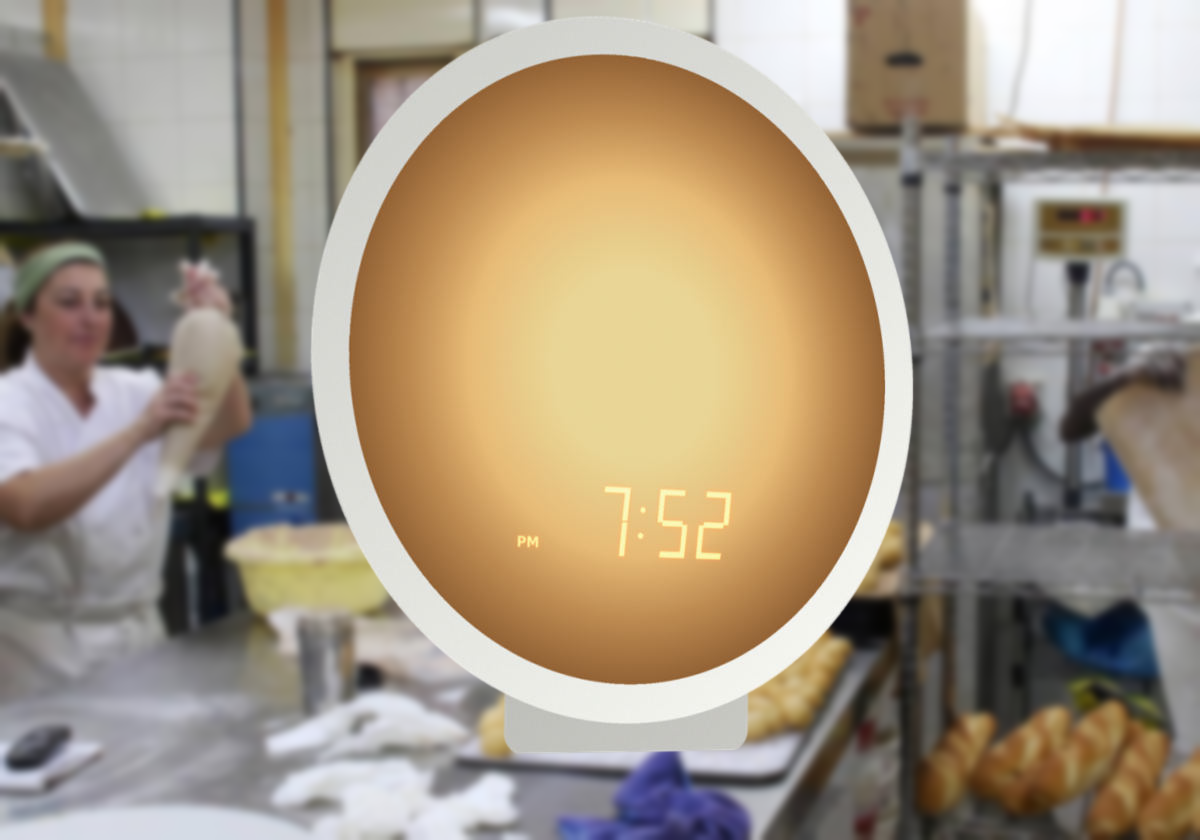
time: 7:52
